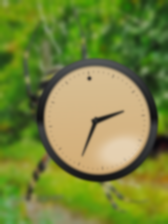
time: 2:35
